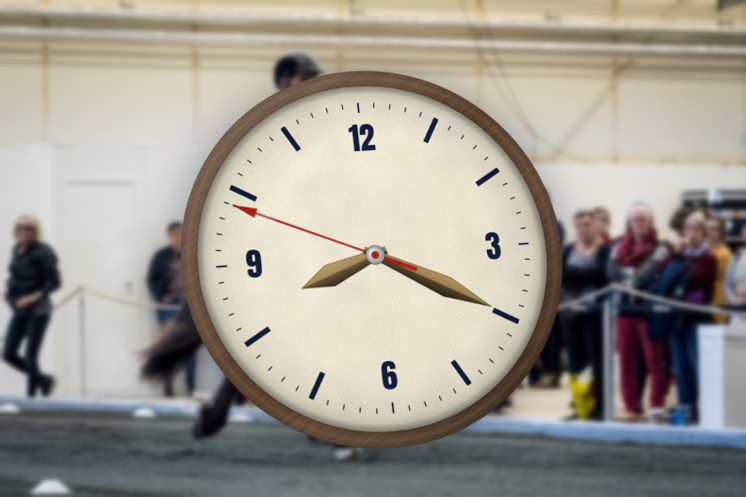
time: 8:19:49
